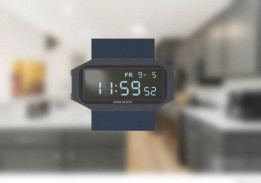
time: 11:59:52
